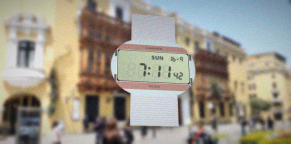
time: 7:11:42
